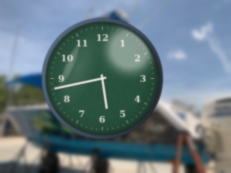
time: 5:43
